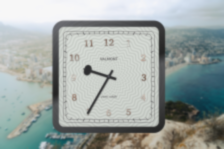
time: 9:35
